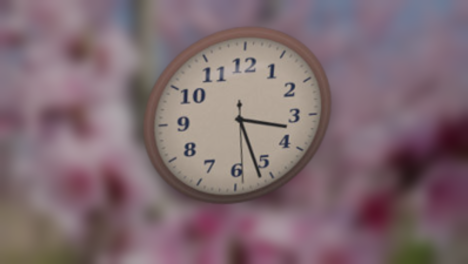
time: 3:26:29
